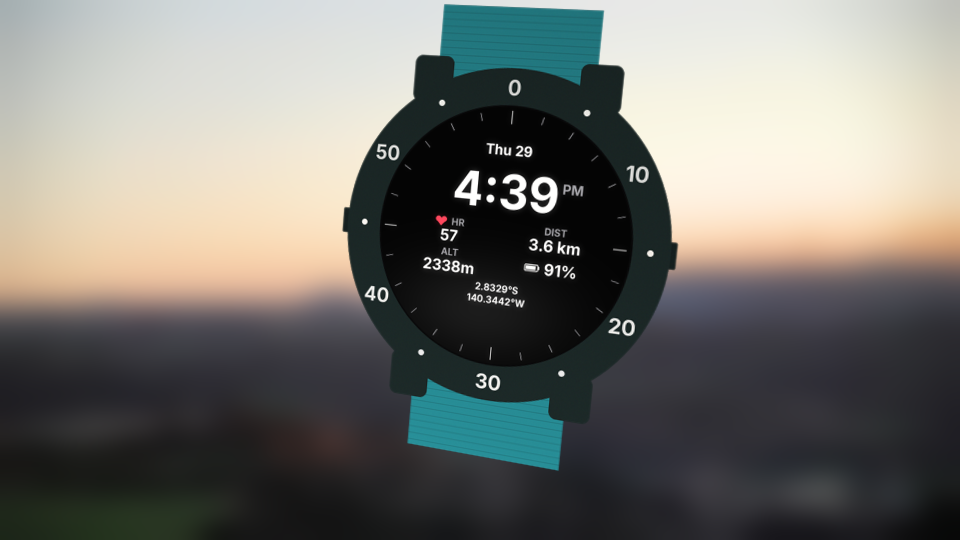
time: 4:39
